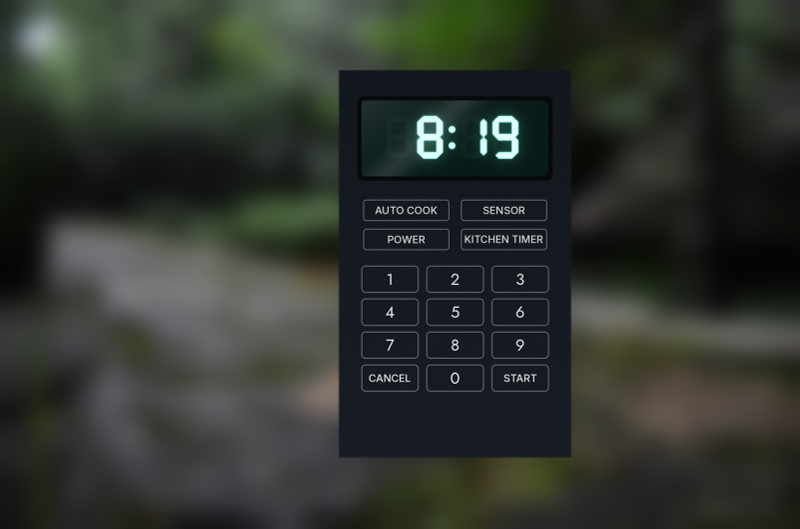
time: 8:19
